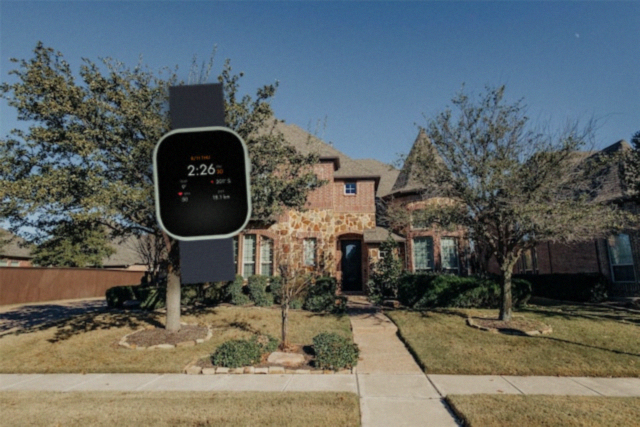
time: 2:26
